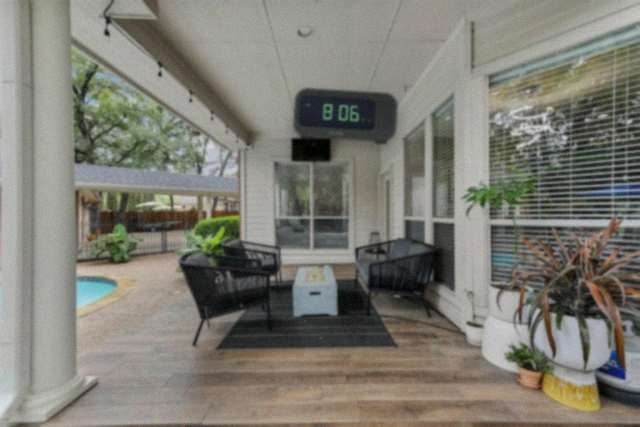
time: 8:06
